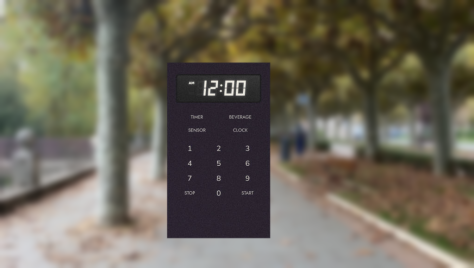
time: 12:00
